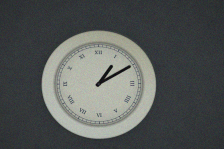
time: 1:10
